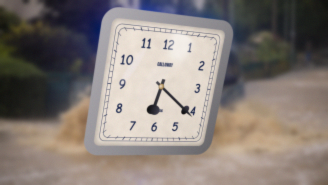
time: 6:21
